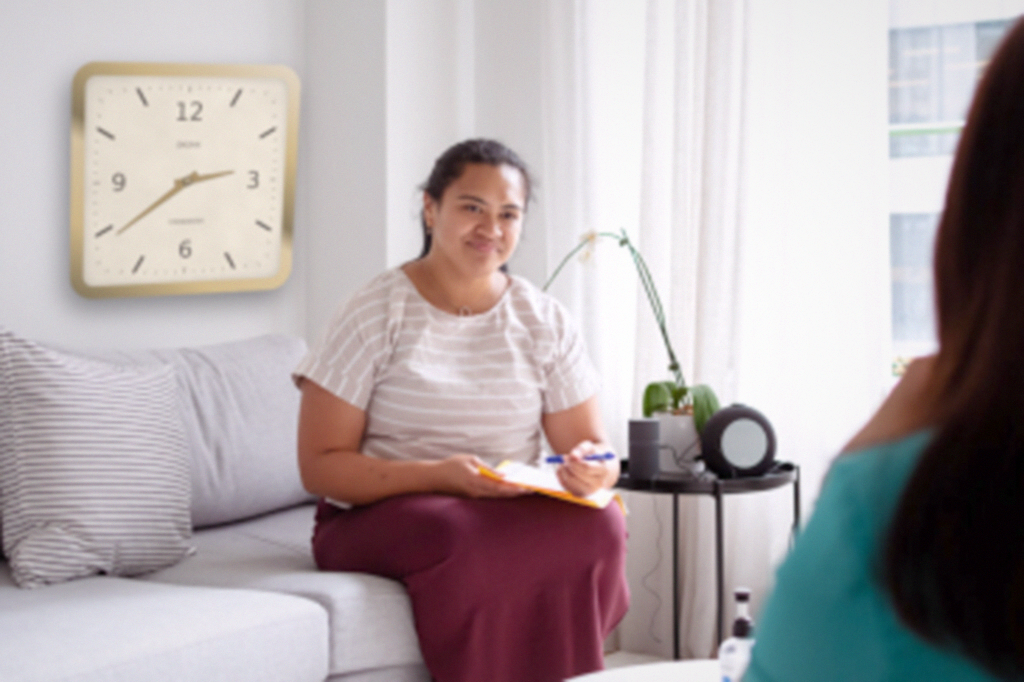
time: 2:39
